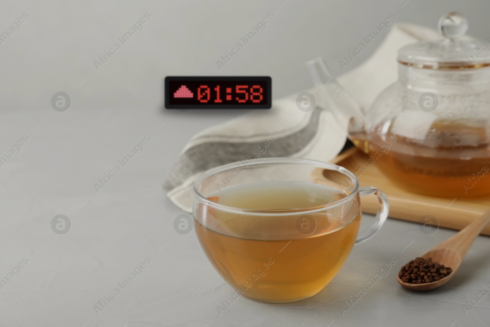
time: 1:58
